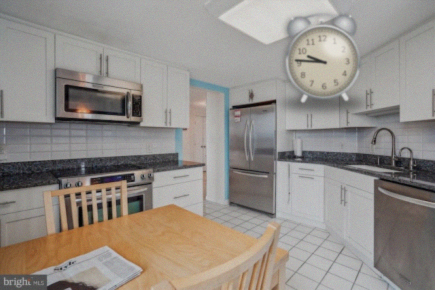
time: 9:46
